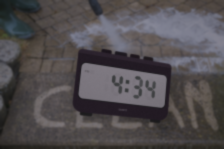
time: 4:34
